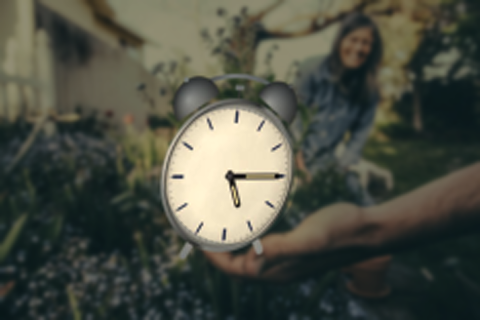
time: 5:15
